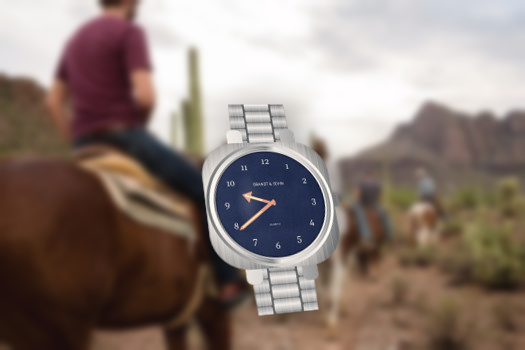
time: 9:39
